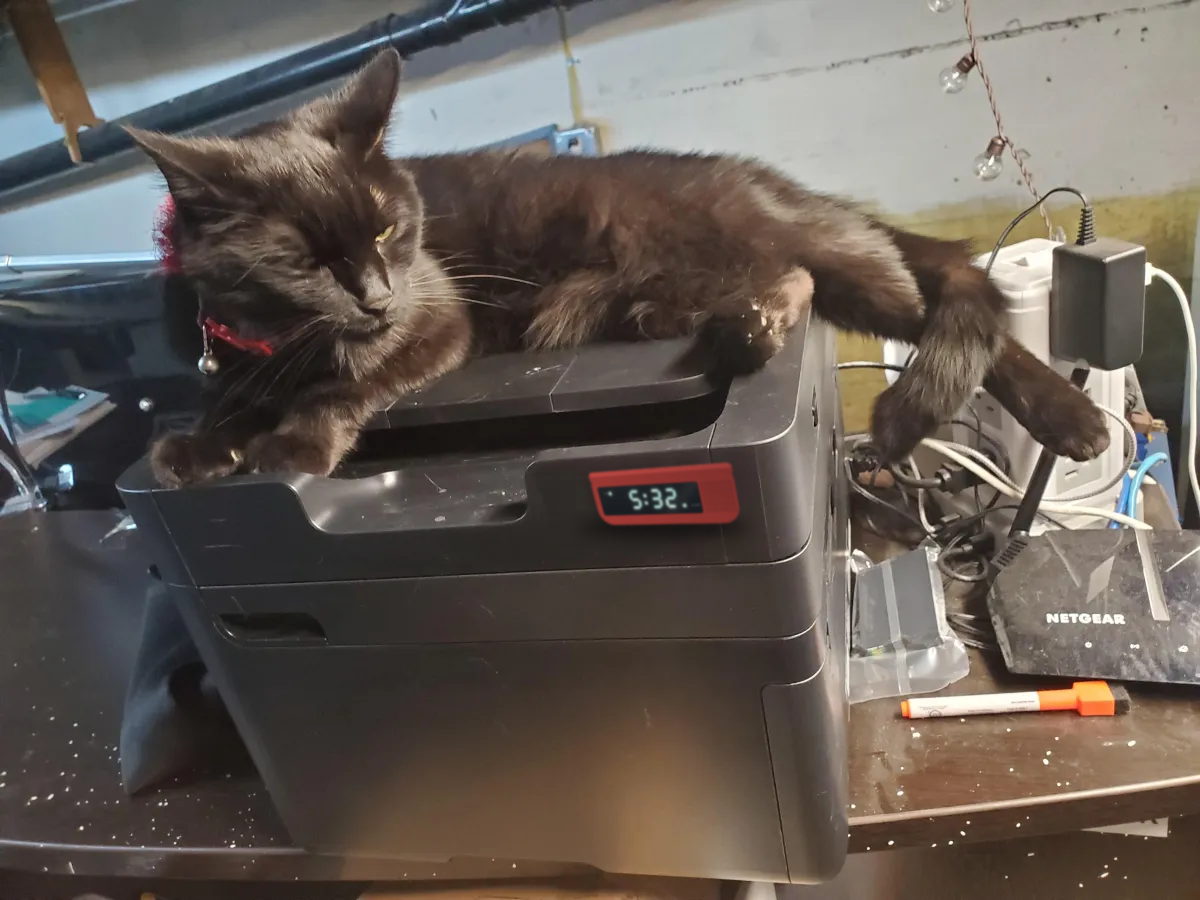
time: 5:32
